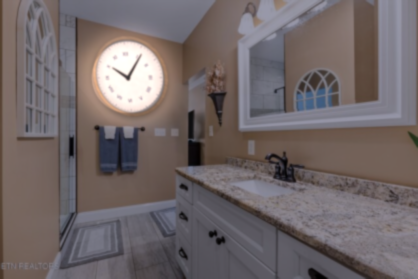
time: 10:06
